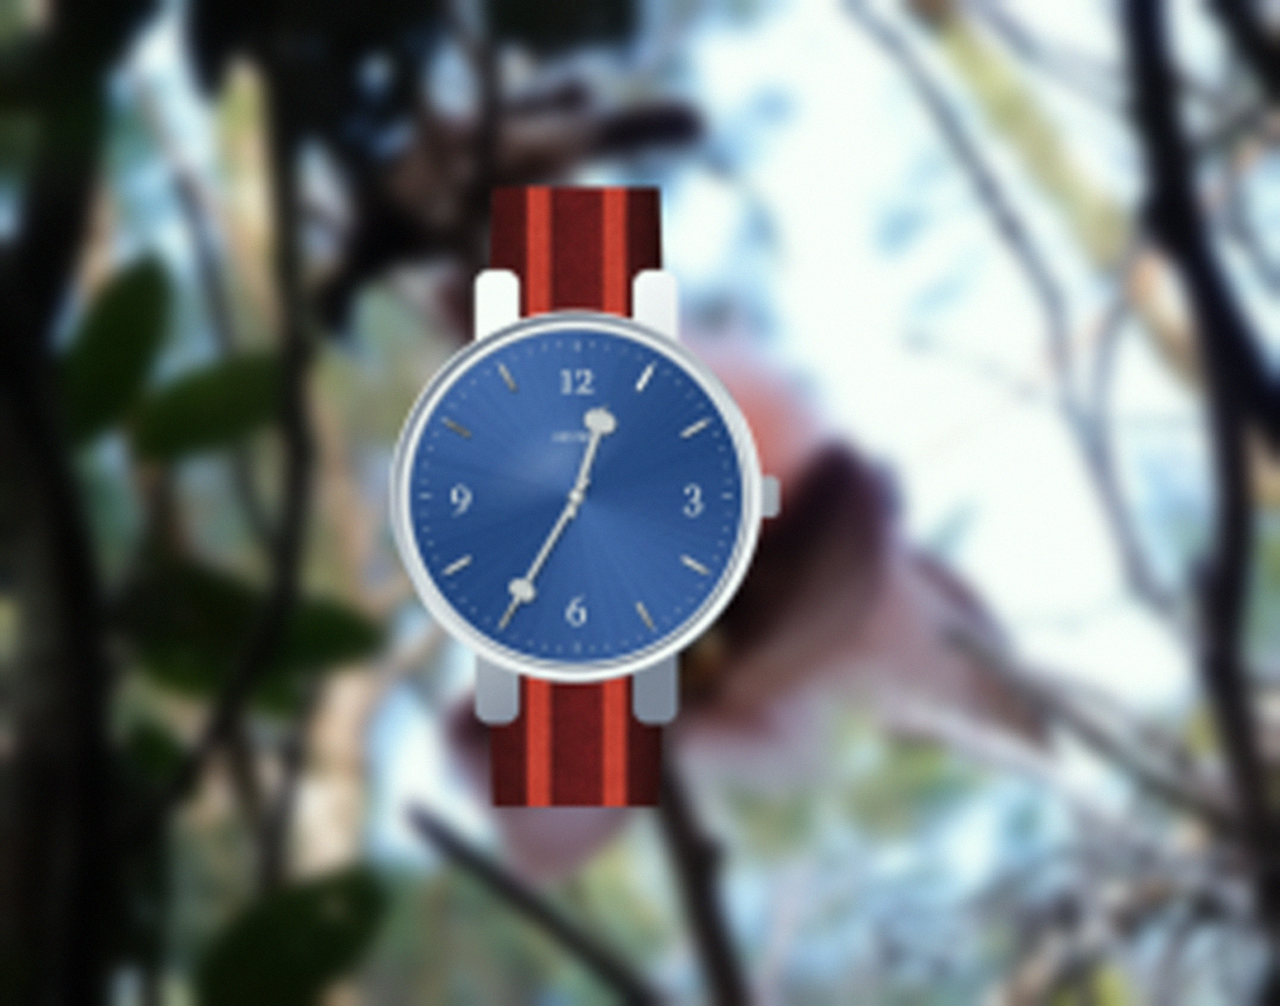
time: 12:35
